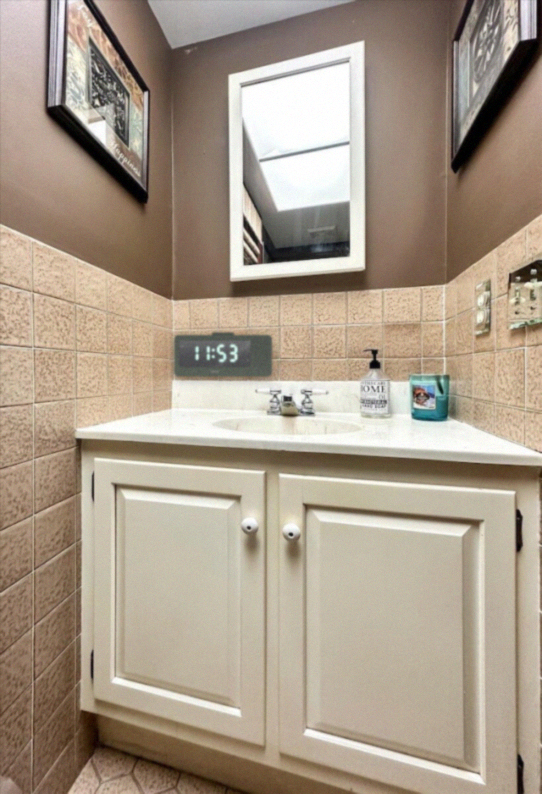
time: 11:53
